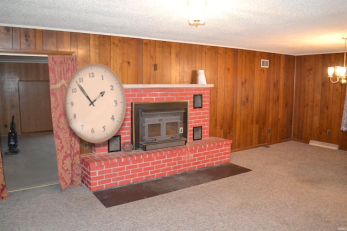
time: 1:53
